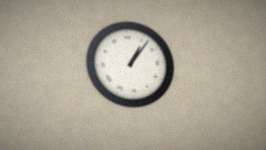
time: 1:07
